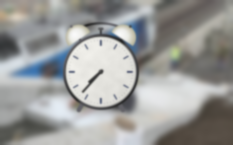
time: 7:37
